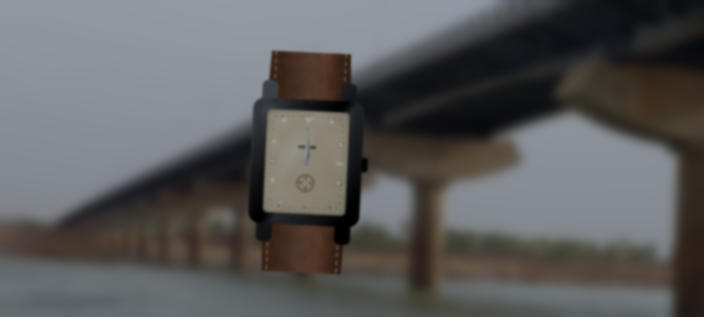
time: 12:00
